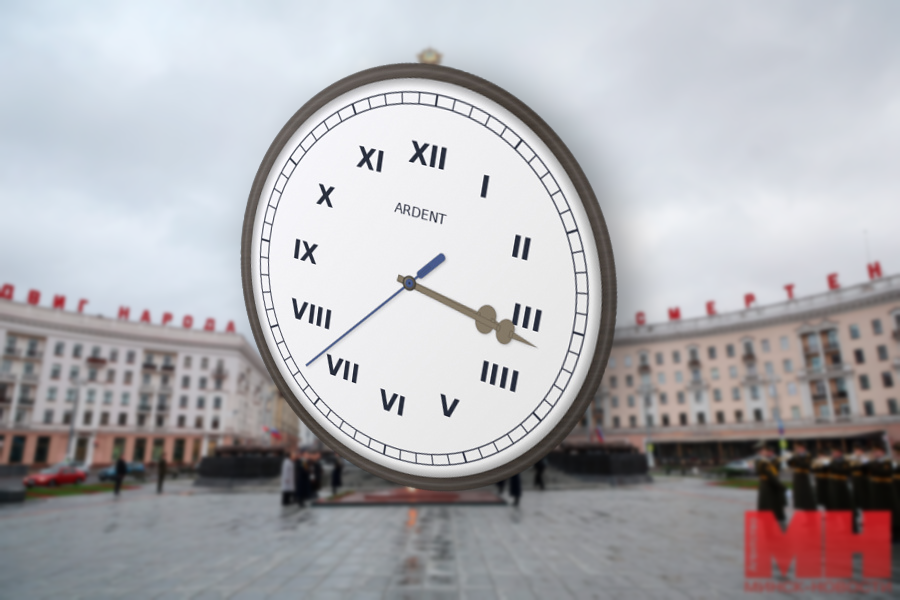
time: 3:16:37
